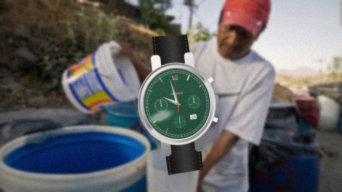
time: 9:58
